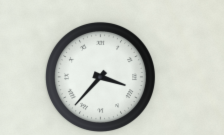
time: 3:37
